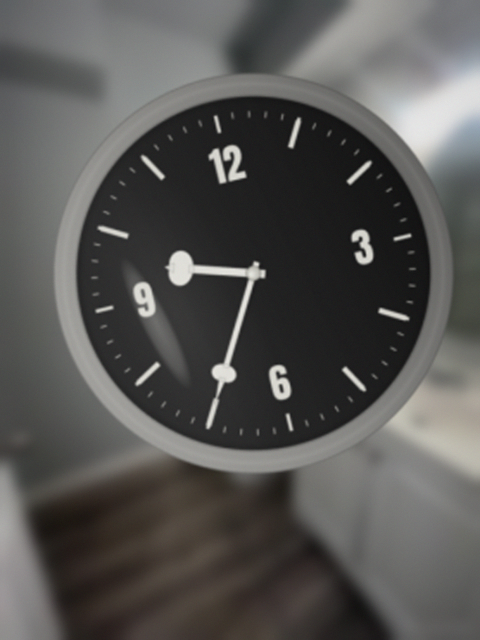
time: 9:35
